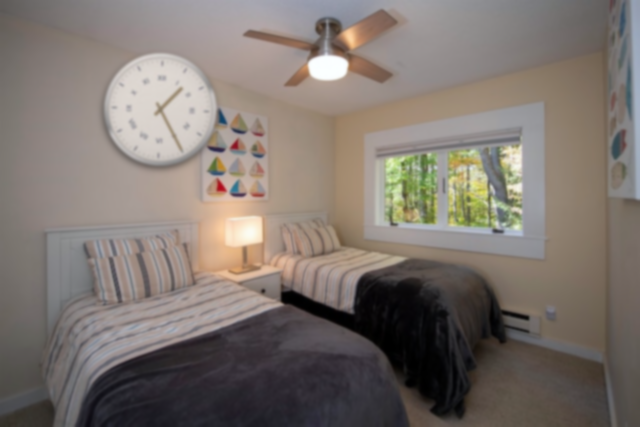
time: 1:25
